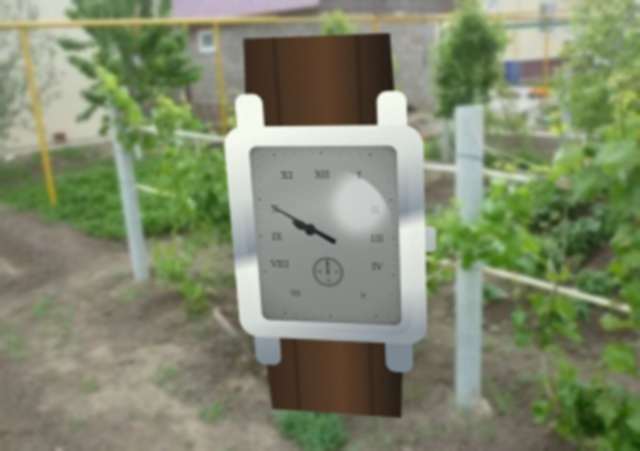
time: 9:50
